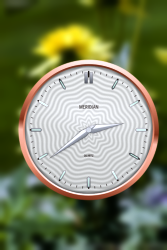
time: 2:39
